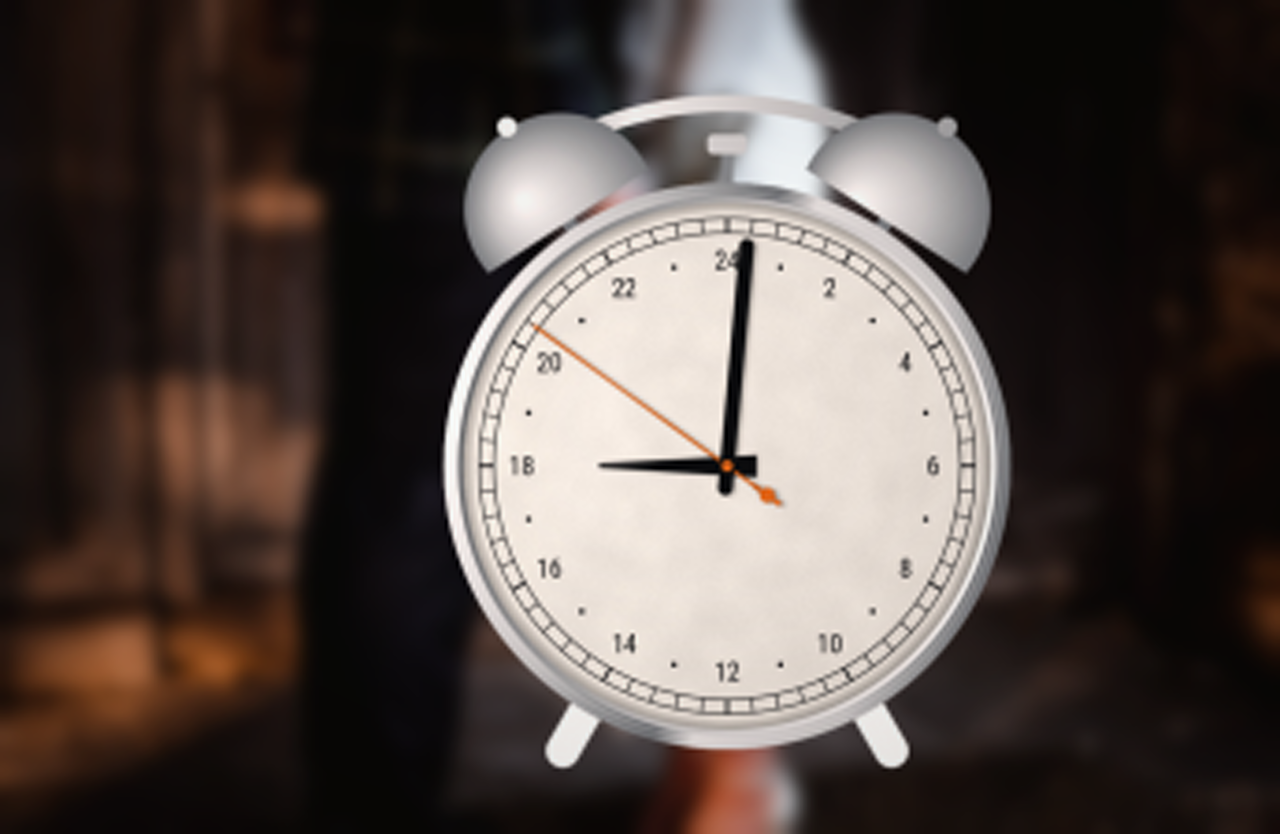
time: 18:00:51
